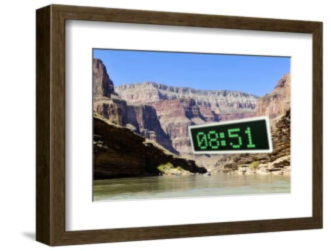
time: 8:51
